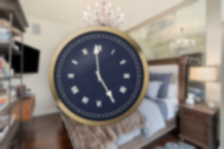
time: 4:59
